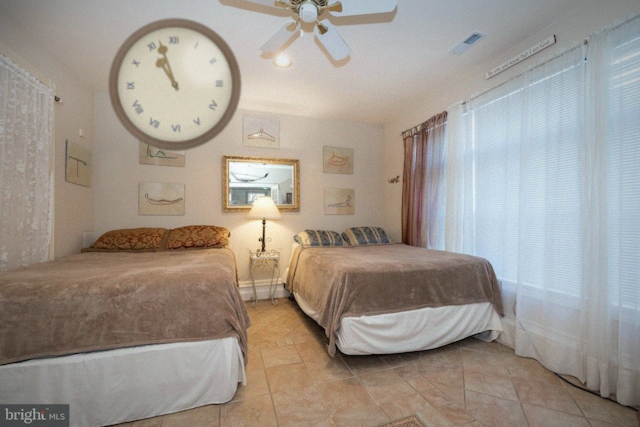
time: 10:57
